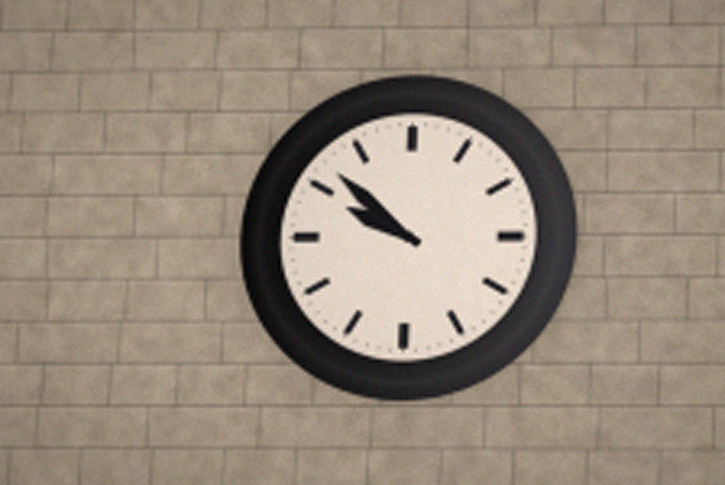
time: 9:52
